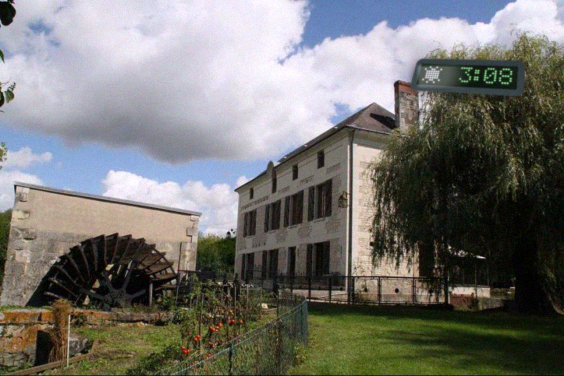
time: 3:08
